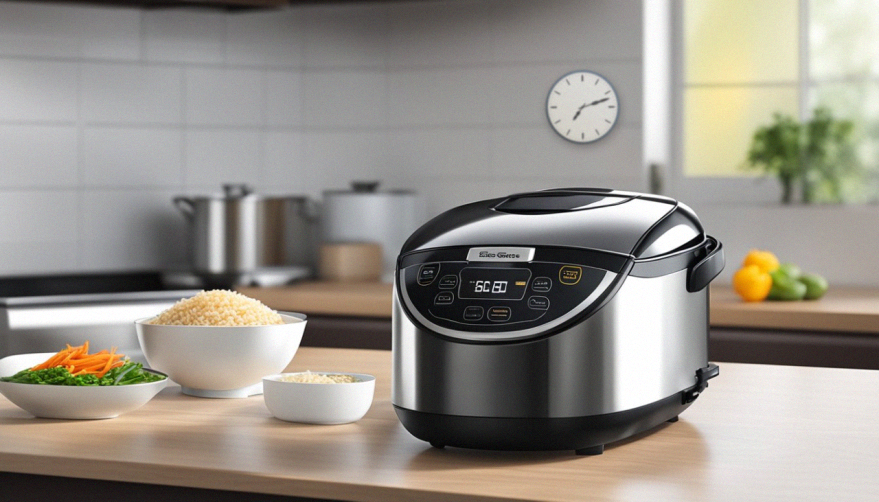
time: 7:12
